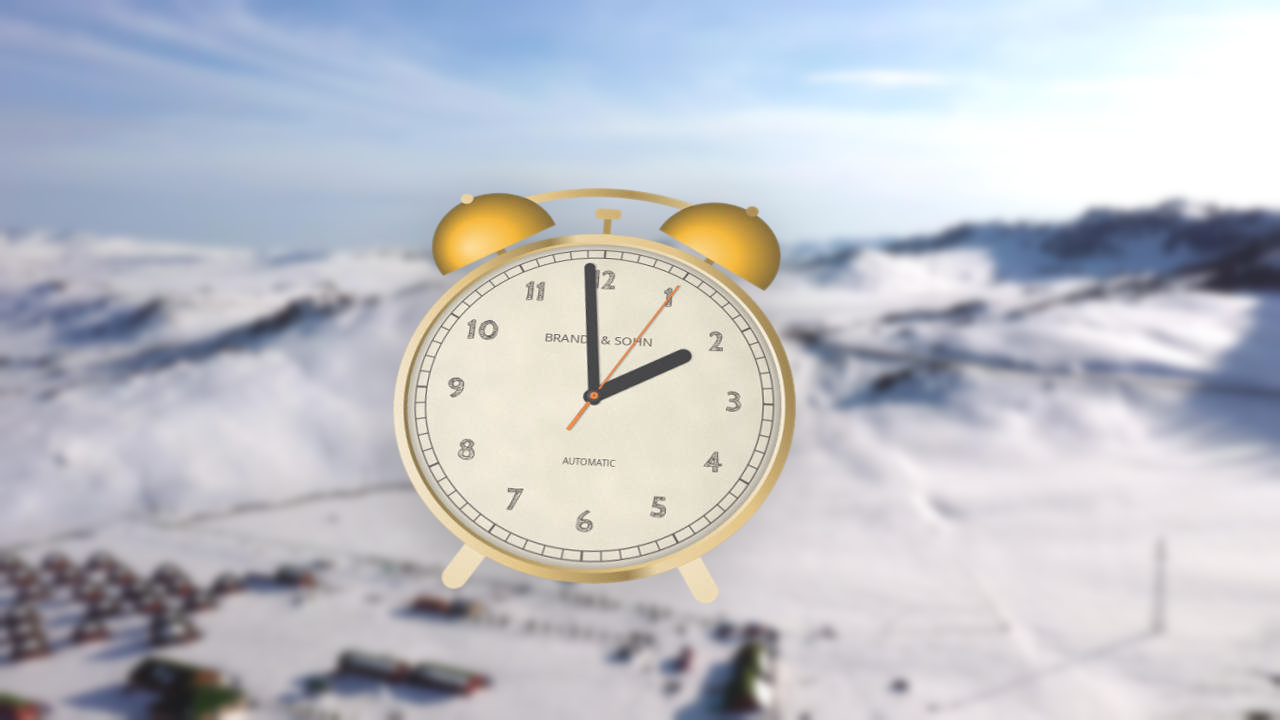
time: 1:59:05
